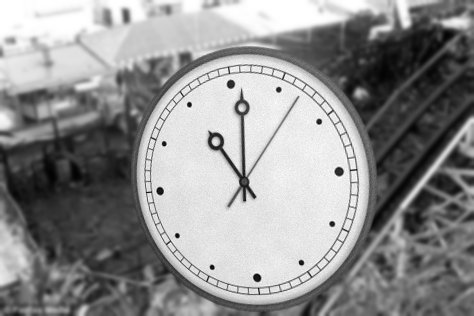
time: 11:01:07
